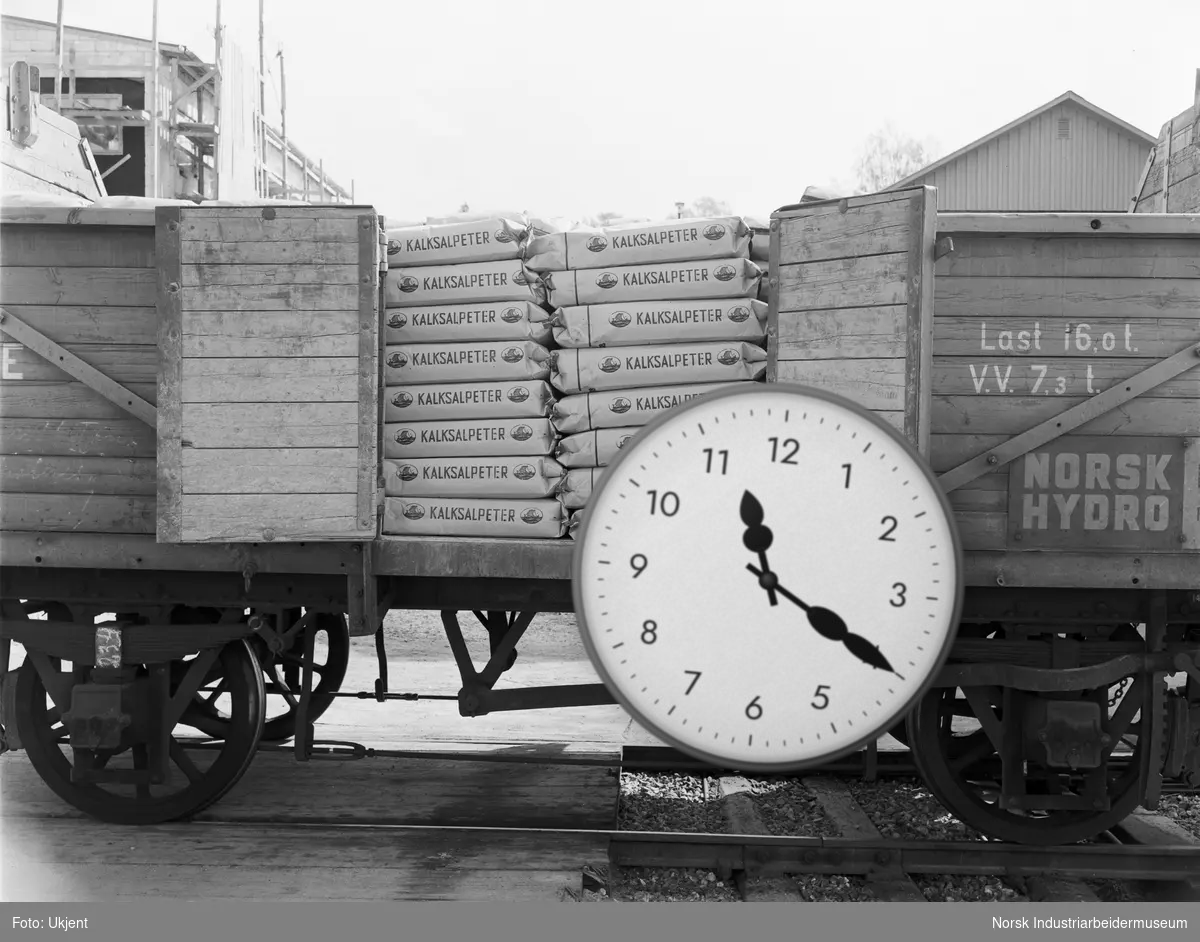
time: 11:20
